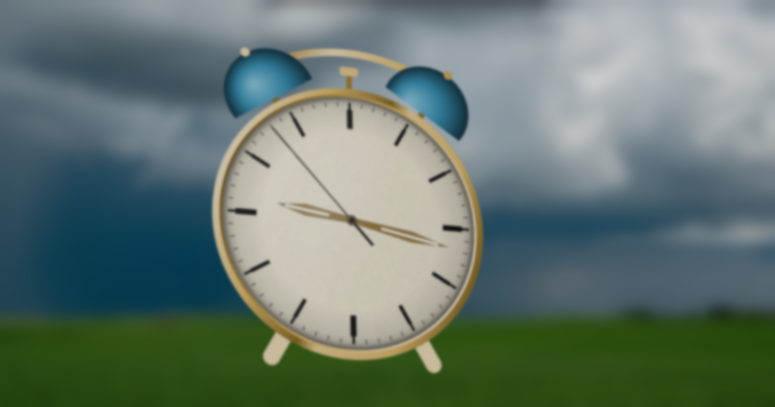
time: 9:16:53
